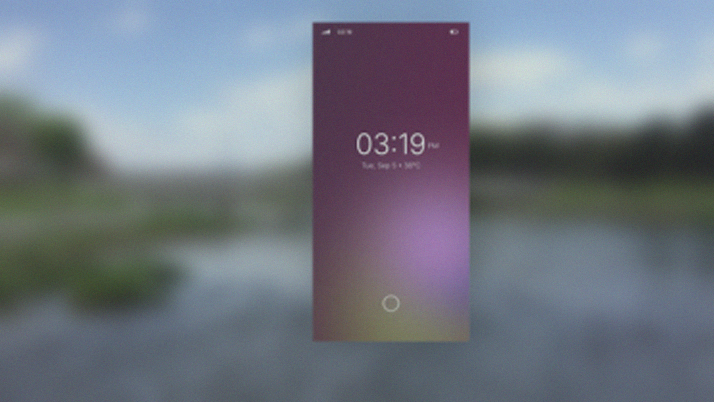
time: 3:19
